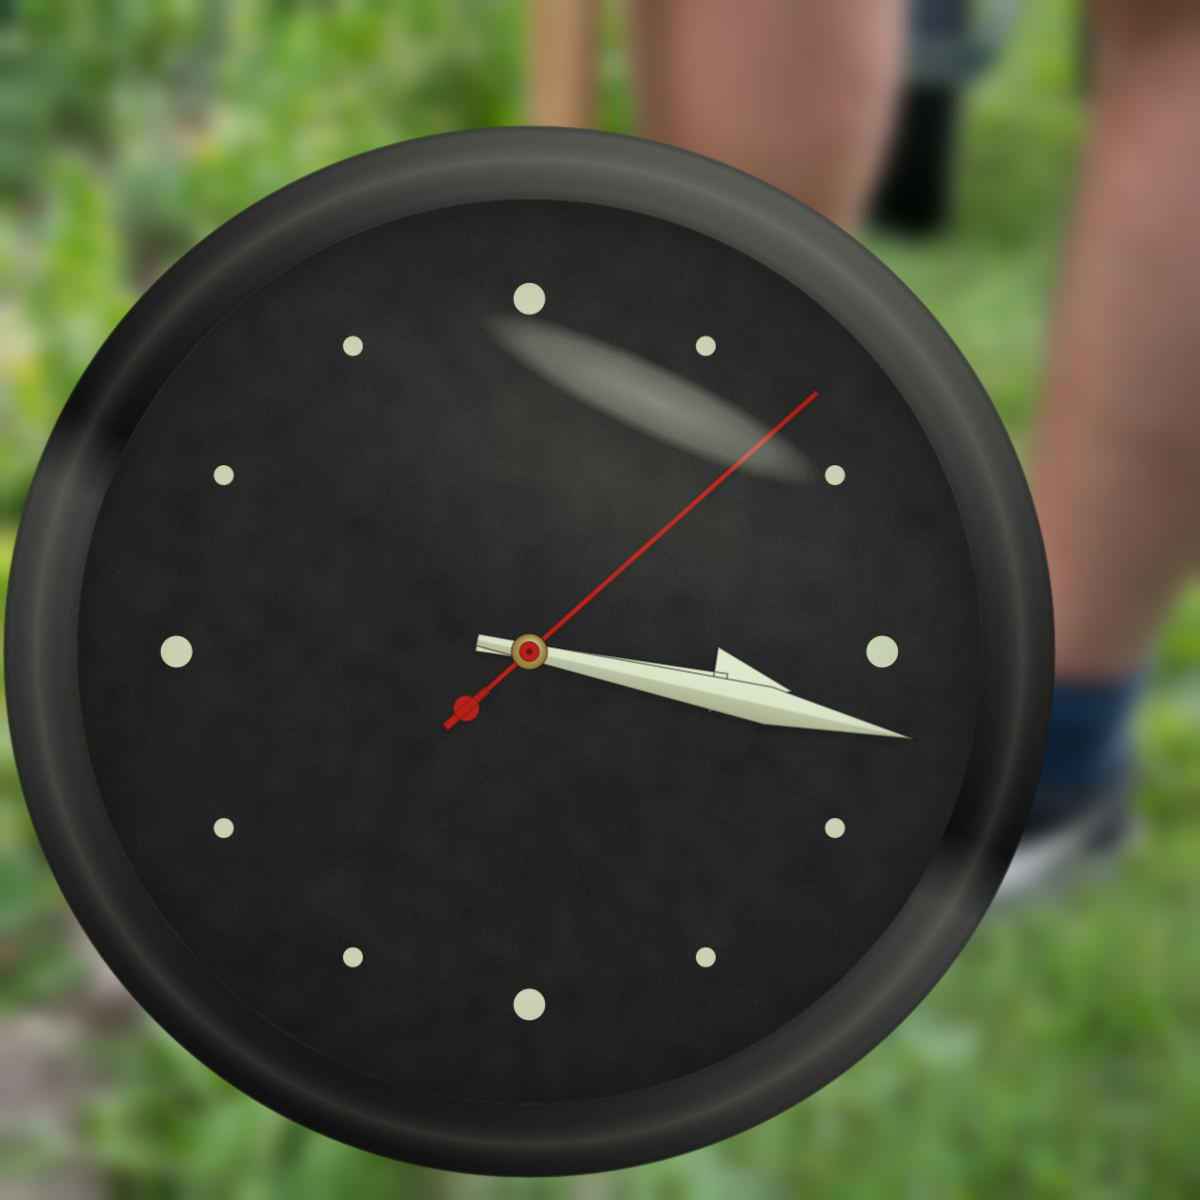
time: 3:17:08
